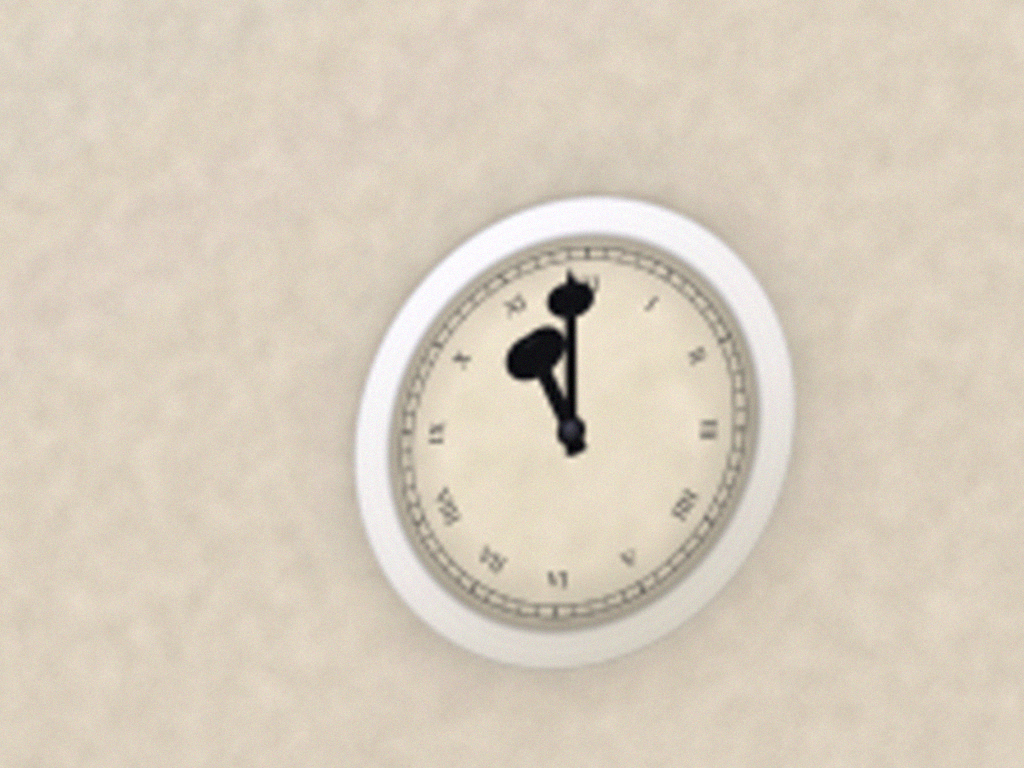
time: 10:59
